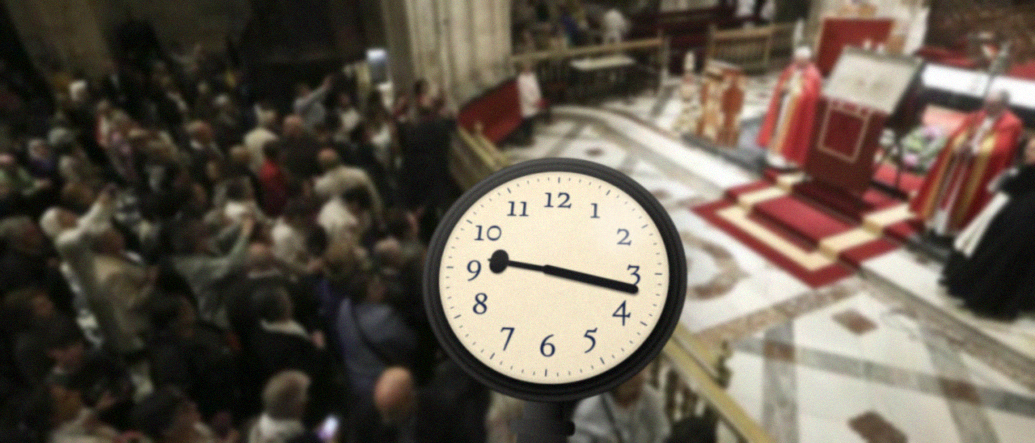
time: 9:17
